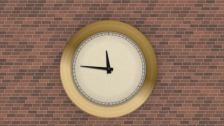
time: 11:46
